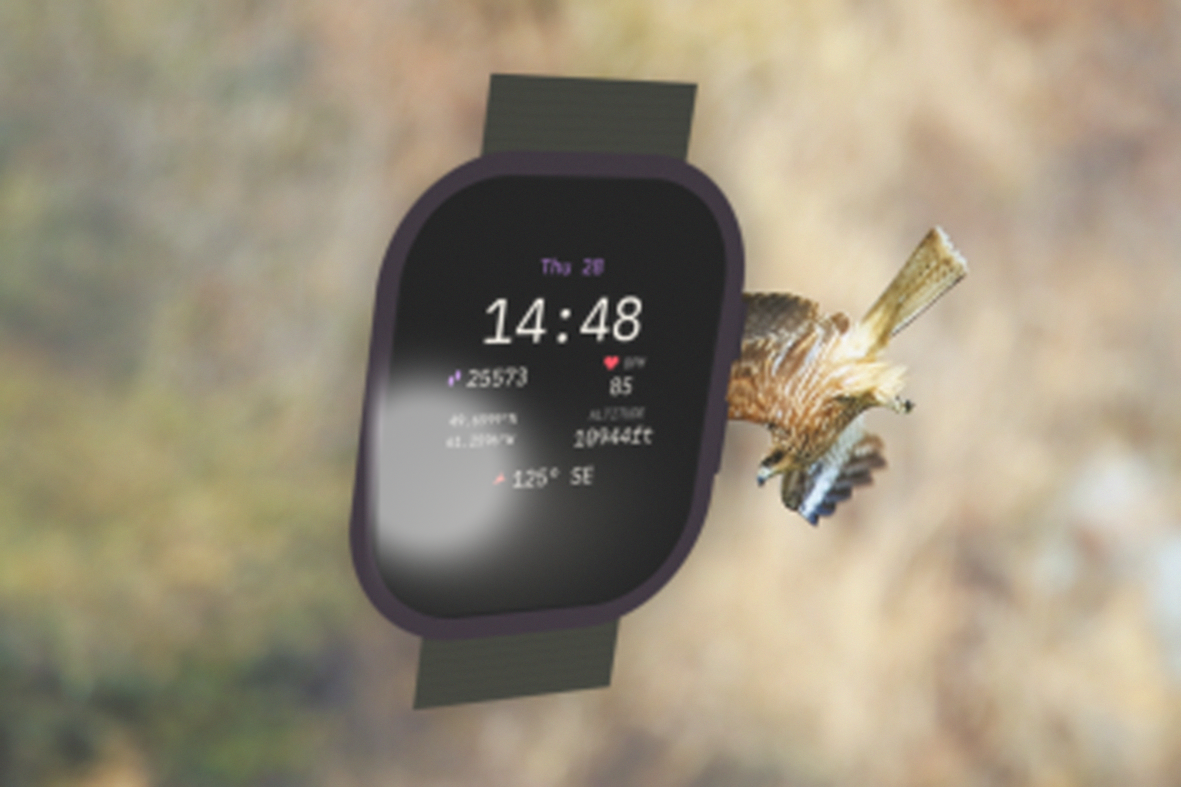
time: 14:48
